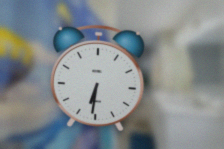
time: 6:31
